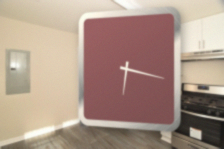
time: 6:17
